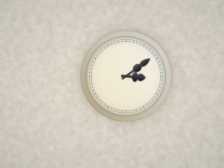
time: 3:09
